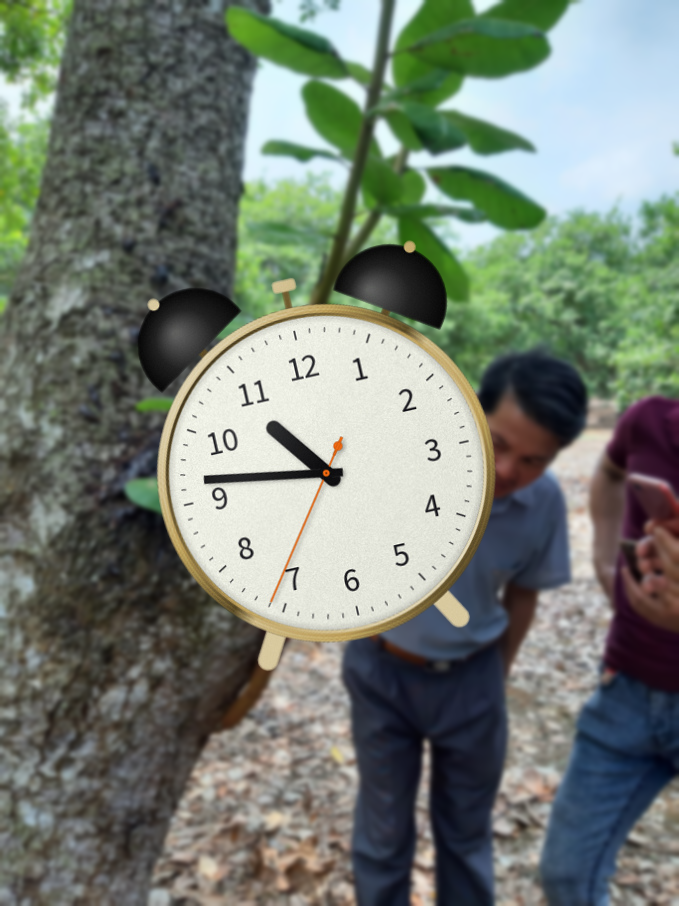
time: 10:46:36
